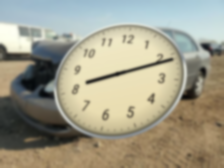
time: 8:11
